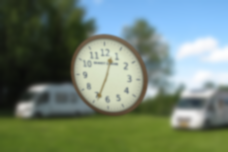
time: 12:34
